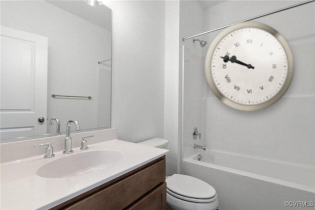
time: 9:48
